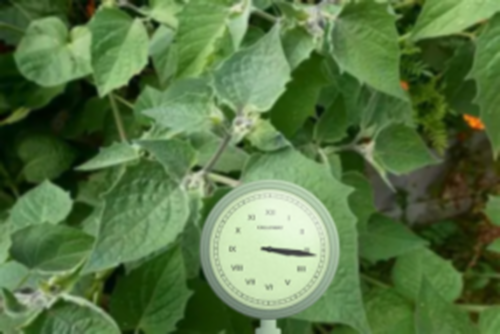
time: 3:16
